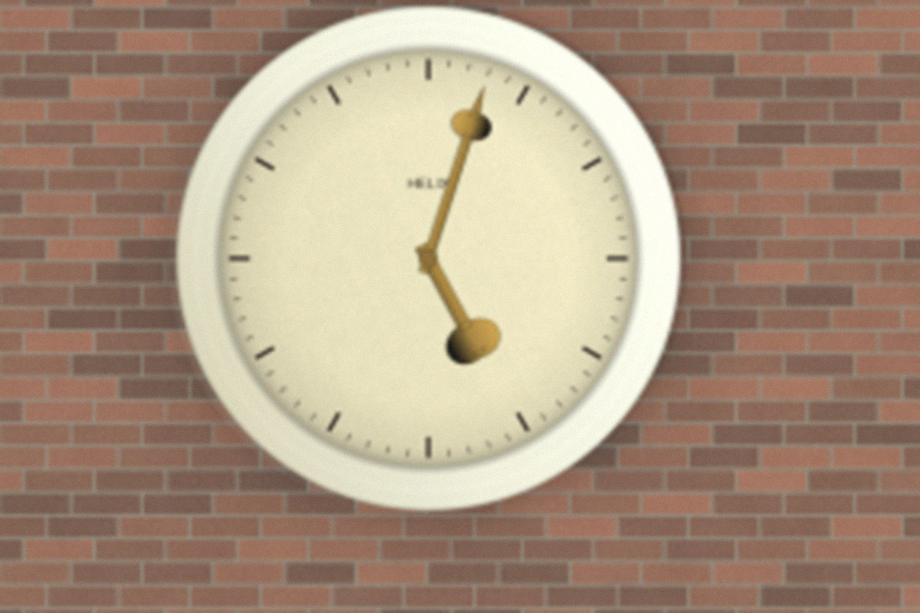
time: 5:03
